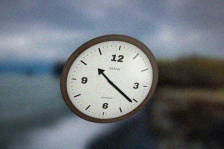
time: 10:21
